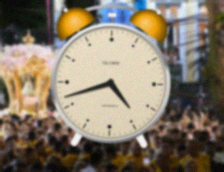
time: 4:42
